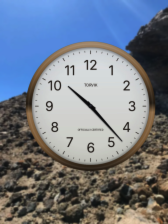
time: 10:23
